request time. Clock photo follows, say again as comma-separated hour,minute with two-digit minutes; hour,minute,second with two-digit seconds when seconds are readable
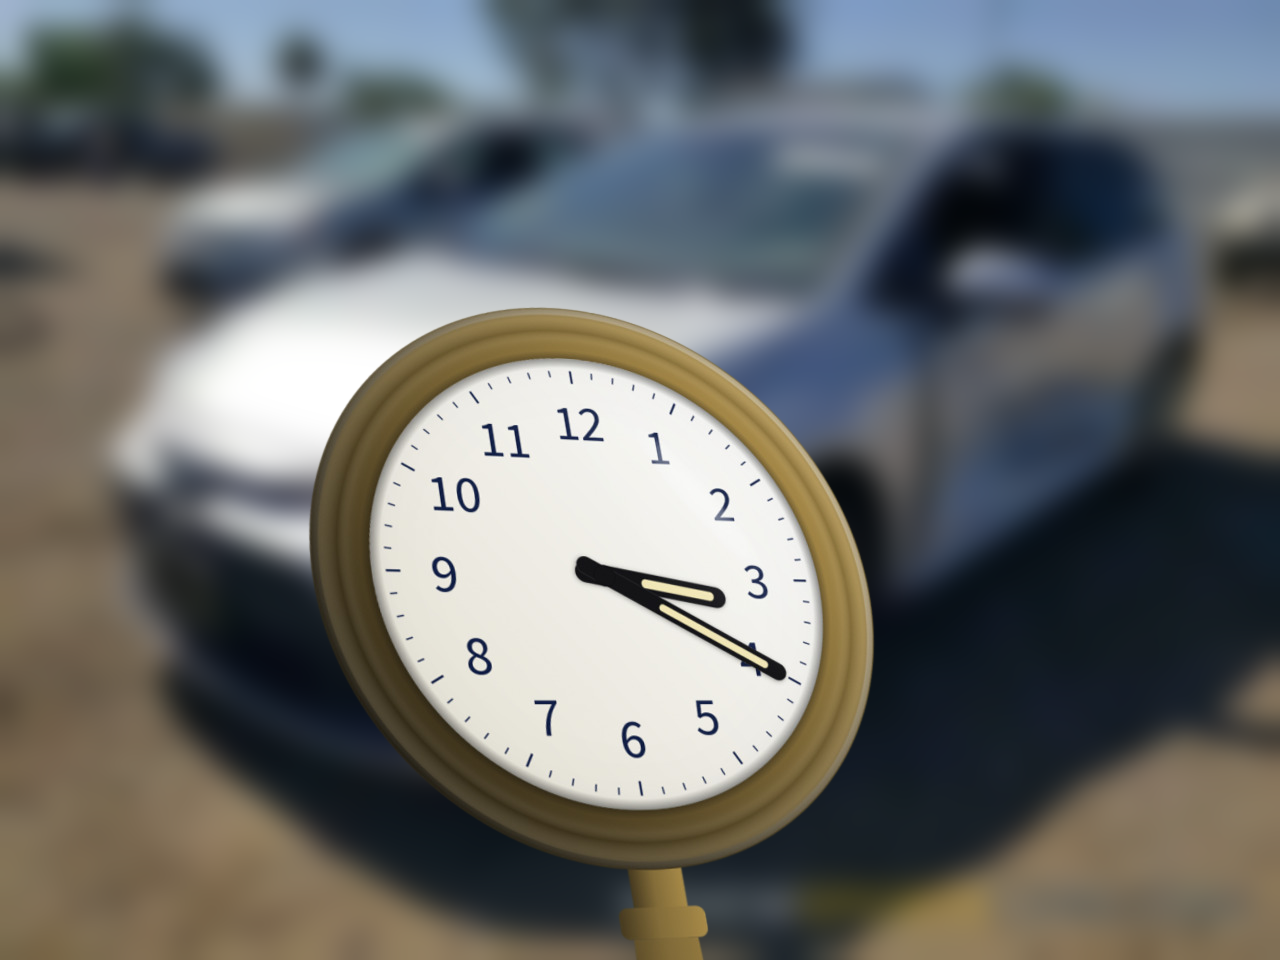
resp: 3,20
